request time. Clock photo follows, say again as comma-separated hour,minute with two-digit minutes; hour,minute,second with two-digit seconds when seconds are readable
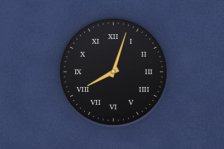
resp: 8,03
